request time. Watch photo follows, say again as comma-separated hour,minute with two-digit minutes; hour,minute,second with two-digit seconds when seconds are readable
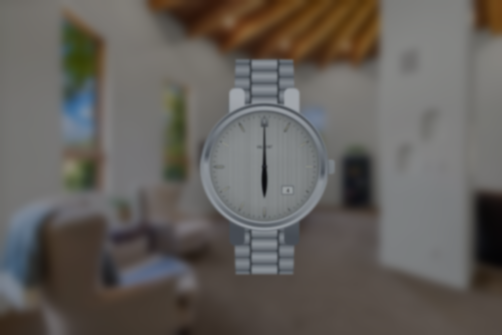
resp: 6,00
